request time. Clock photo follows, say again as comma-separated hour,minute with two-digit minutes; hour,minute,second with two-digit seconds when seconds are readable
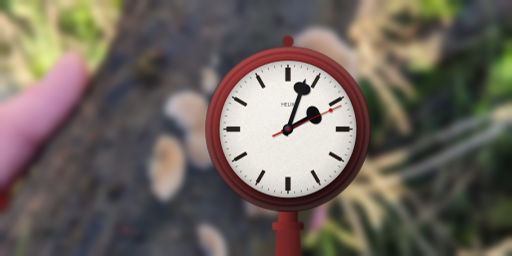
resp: 2,03,11
